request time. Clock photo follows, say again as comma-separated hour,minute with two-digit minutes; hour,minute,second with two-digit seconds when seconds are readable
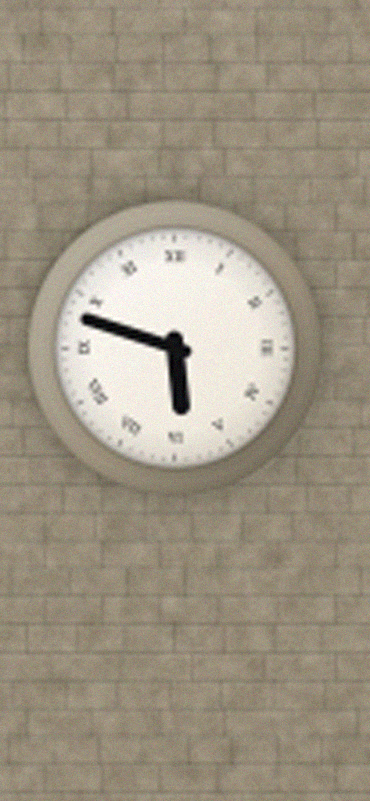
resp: 5,48
